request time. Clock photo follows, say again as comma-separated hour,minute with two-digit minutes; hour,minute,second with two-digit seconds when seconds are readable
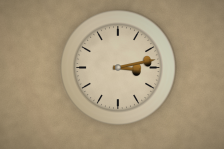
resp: 3,13
